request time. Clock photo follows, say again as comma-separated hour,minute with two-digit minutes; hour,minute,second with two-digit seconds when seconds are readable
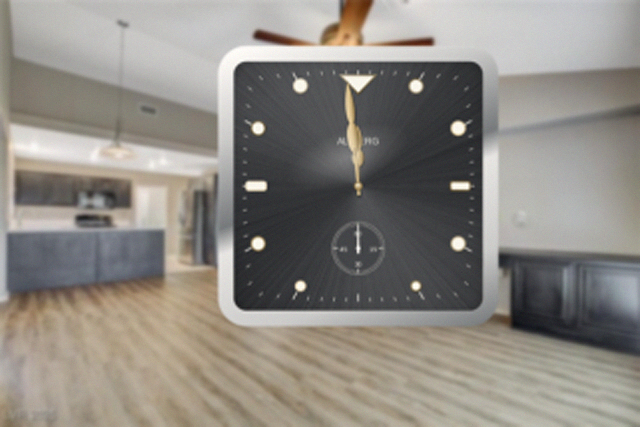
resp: 11,59
